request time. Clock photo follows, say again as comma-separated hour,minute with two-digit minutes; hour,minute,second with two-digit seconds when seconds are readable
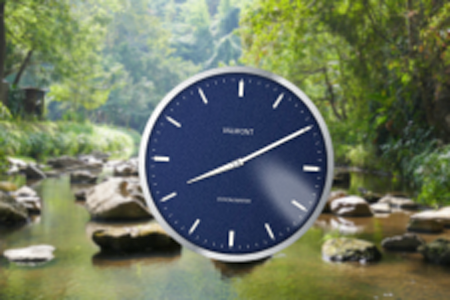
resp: 8,10
